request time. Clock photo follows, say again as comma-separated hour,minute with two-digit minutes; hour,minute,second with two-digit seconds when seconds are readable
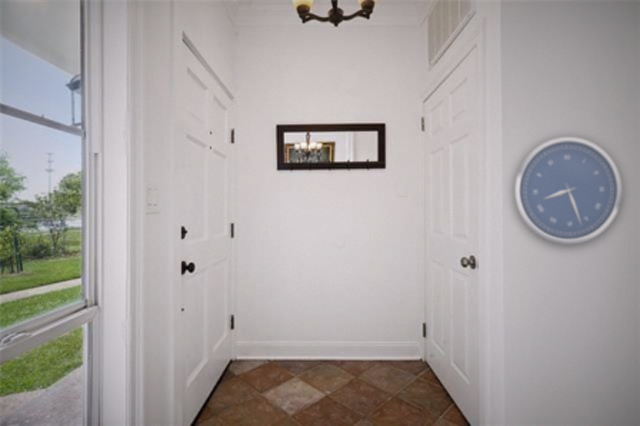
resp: 8,27
